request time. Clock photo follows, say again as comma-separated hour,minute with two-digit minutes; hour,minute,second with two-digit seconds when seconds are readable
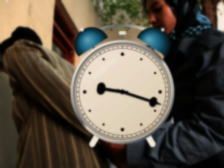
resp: 9,18
